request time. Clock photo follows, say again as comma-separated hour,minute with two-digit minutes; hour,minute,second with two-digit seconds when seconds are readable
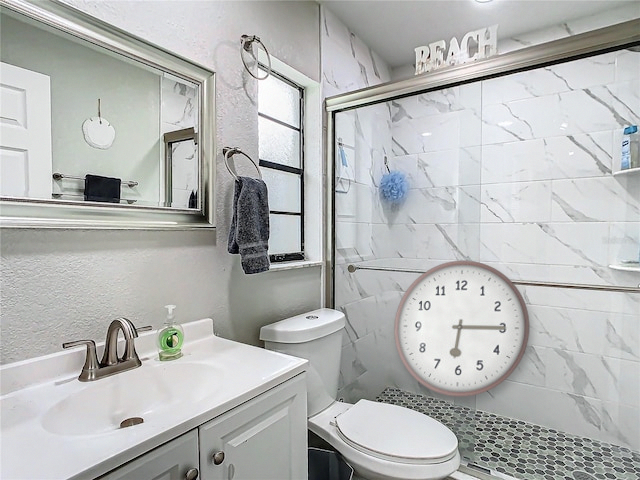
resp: 6,15
